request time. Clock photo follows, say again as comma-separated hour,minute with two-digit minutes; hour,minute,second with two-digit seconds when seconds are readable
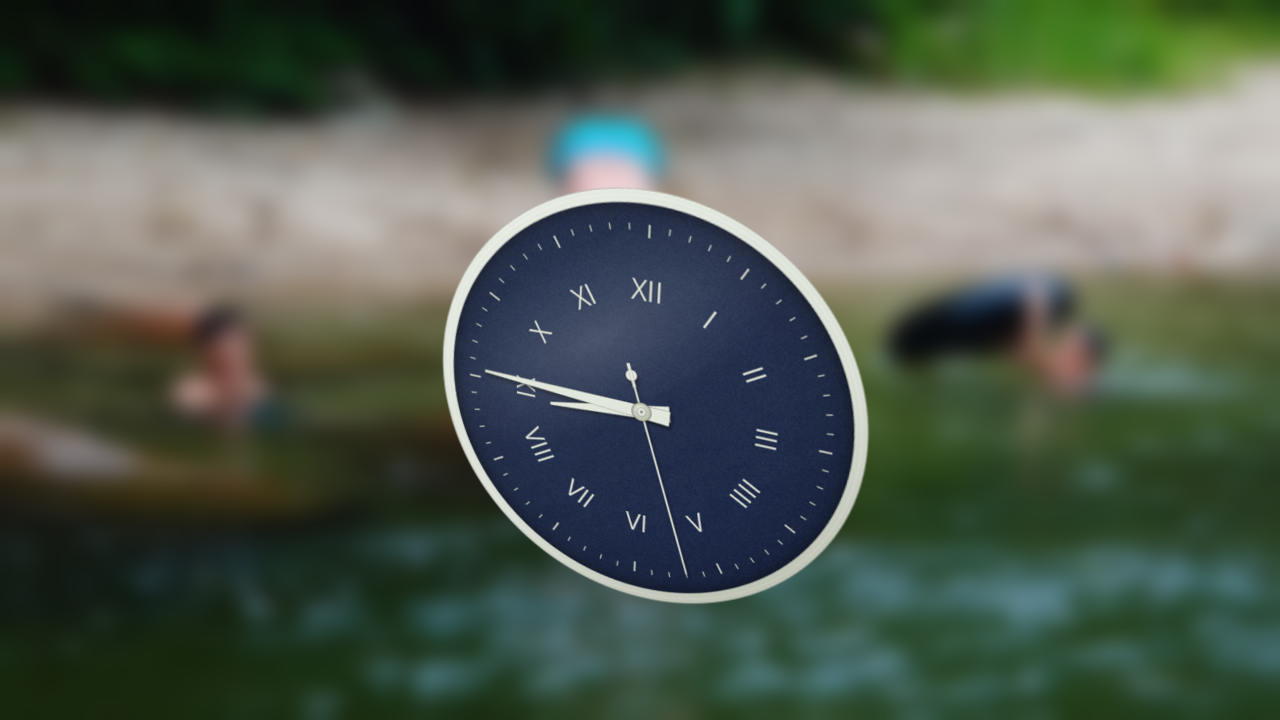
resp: 8,45,27
